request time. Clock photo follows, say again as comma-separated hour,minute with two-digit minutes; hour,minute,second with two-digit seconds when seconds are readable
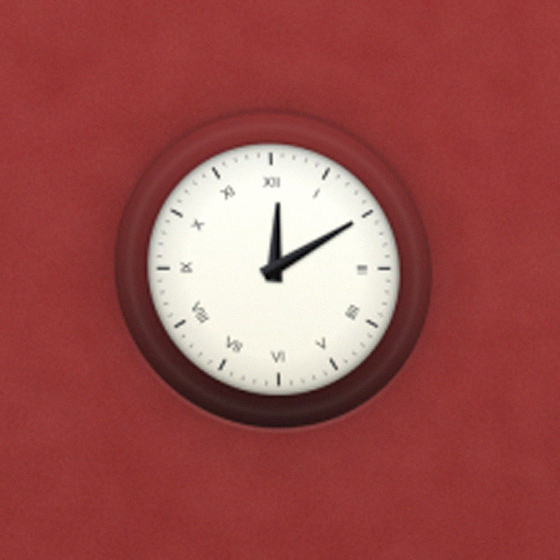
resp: 12,10
